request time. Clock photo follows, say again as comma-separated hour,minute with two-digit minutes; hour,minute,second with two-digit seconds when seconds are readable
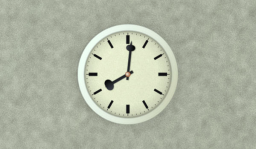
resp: 8,01
